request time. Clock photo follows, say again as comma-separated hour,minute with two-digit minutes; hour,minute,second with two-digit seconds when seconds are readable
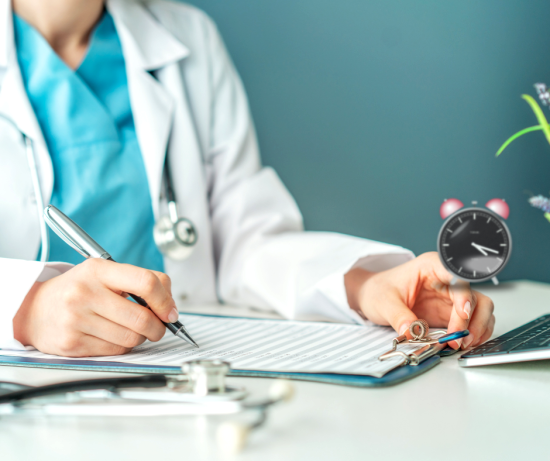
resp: 4,18
